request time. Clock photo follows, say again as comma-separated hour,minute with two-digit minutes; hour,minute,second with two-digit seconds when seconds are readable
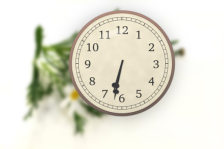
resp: 6,32
